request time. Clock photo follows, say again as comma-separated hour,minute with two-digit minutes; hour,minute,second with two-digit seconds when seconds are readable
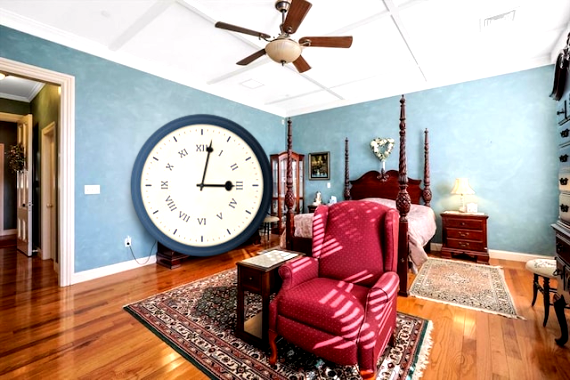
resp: 3,02
